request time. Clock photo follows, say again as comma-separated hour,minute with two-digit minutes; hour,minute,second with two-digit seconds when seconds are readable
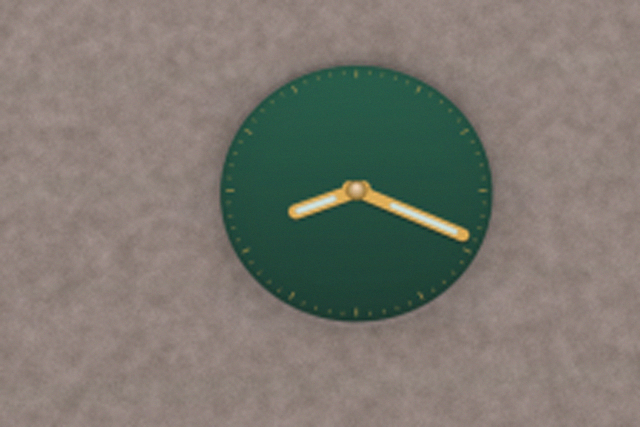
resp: 8,19
